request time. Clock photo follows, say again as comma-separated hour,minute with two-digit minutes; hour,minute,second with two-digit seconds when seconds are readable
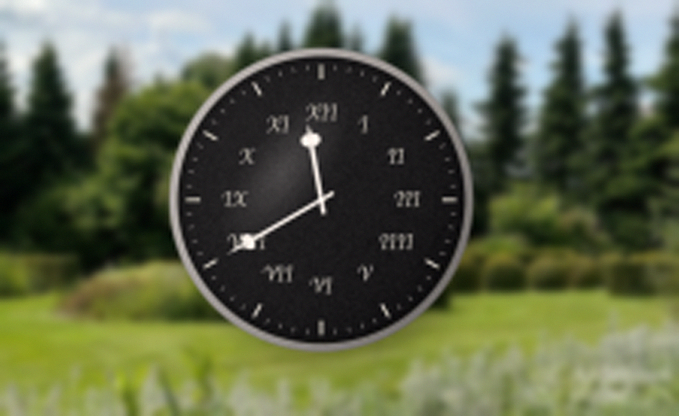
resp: 11,40
